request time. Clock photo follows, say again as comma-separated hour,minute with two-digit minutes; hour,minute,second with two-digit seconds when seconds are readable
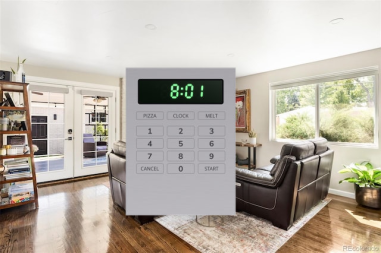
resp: 8,01
